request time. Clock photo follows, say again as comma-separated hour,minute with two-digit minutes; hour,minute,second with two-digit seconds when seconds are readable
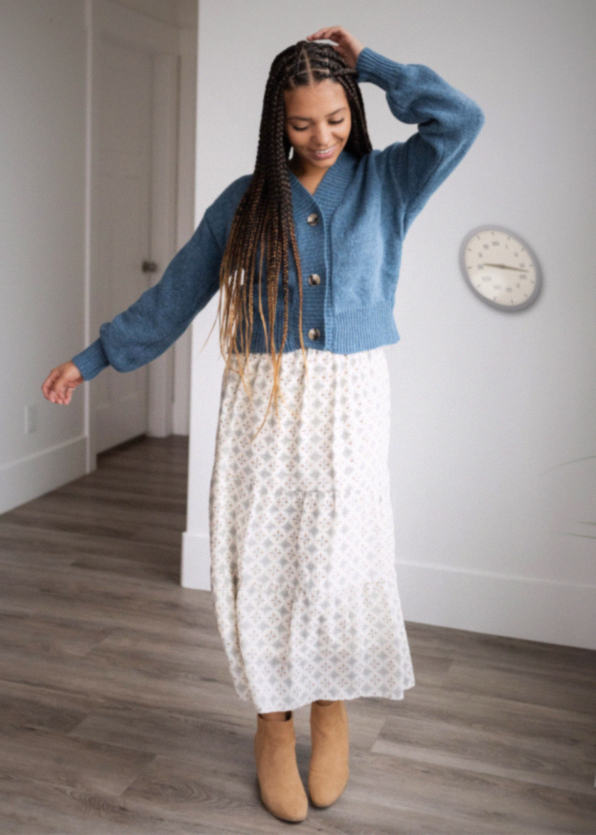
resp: 9,17
